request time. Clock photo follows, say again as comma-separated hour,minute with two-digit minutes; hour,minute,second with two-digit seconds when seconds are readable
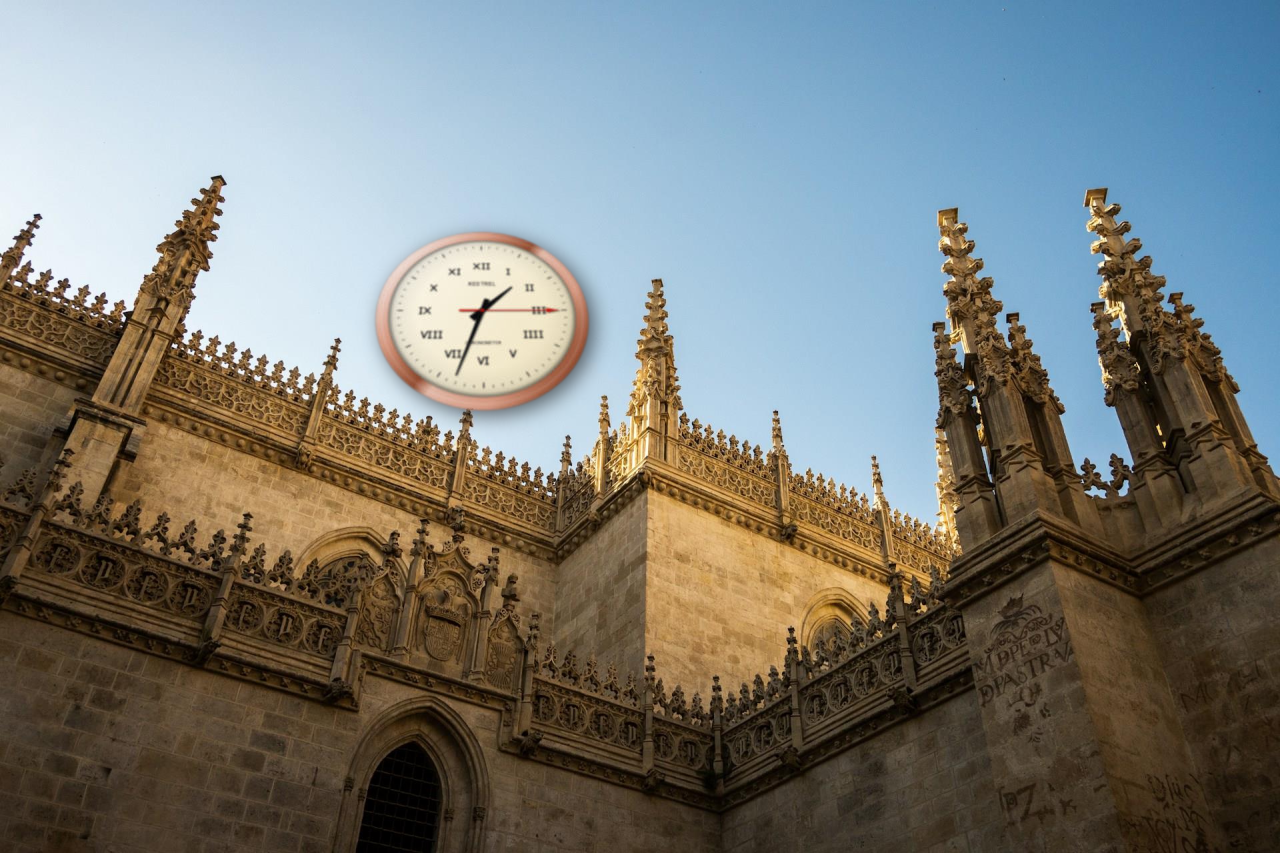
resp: 1,33,15
